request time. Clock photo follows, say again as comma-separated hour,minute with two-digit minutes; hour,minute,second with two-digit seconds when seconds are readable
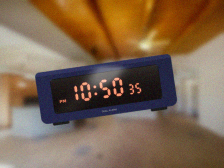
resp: 10,50,35
